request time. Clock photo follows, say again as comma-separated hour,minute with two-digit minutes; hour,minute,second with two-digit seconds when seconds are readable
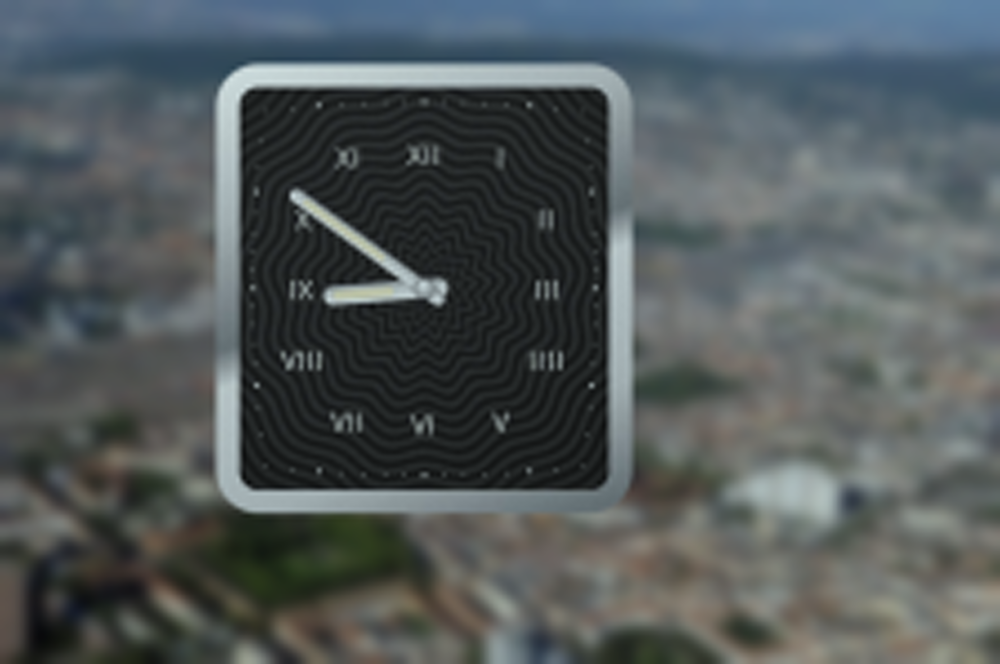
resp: 8,51
